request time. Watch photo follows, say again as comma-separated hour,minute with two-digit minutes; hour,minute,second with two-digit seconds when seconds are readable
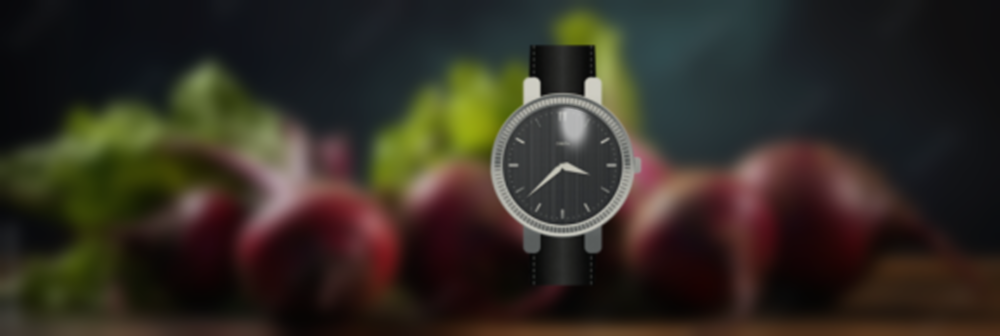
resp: 3,38
